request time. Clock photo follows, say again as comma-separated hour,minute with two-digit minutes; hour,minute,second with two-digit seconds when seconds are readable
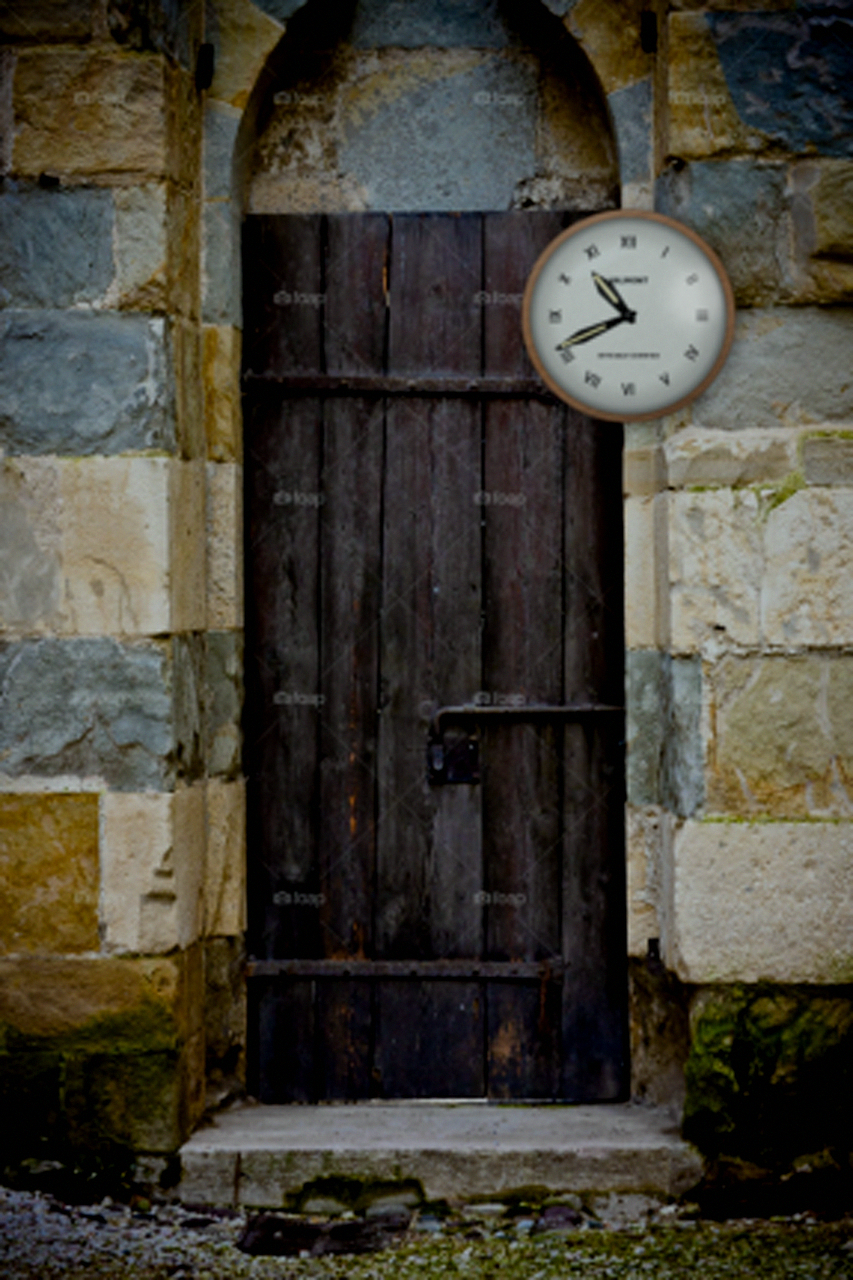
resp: 10,41
